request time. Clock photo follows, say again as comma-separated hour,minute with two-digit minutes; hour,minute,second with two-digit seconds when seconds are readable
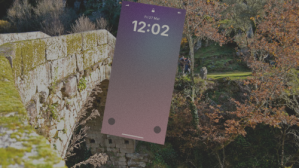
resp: 12,02
